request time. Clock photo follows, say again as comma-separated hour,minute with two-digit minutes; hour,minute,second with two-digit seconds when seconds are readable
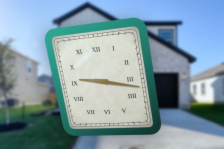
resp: 9,17
